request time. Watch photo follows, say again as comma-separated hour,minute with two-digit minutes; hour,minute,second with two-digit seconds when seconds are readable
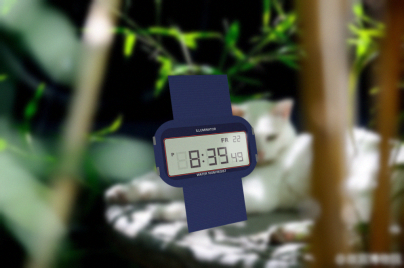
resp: 8,39,49
